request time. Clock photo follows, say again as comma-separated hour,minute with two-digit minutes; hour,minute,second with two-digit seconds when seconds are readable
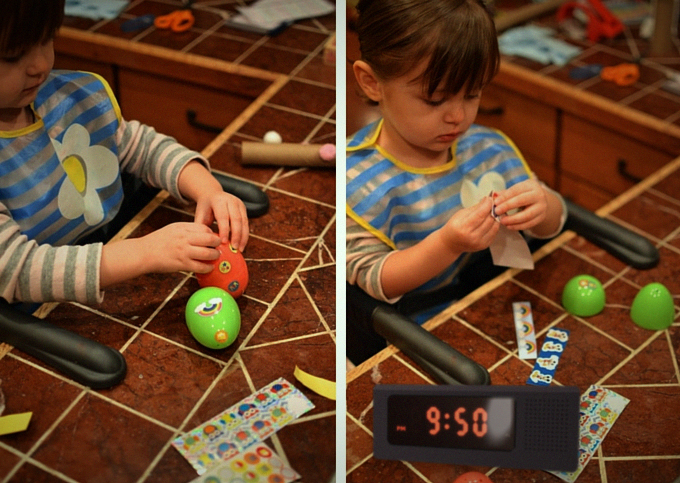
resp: 9,50
